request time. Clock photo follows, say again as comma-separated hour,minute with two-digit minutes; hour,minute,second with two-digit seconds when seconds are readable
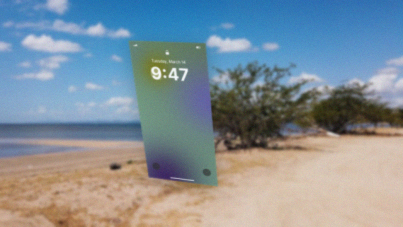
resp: 9,47
